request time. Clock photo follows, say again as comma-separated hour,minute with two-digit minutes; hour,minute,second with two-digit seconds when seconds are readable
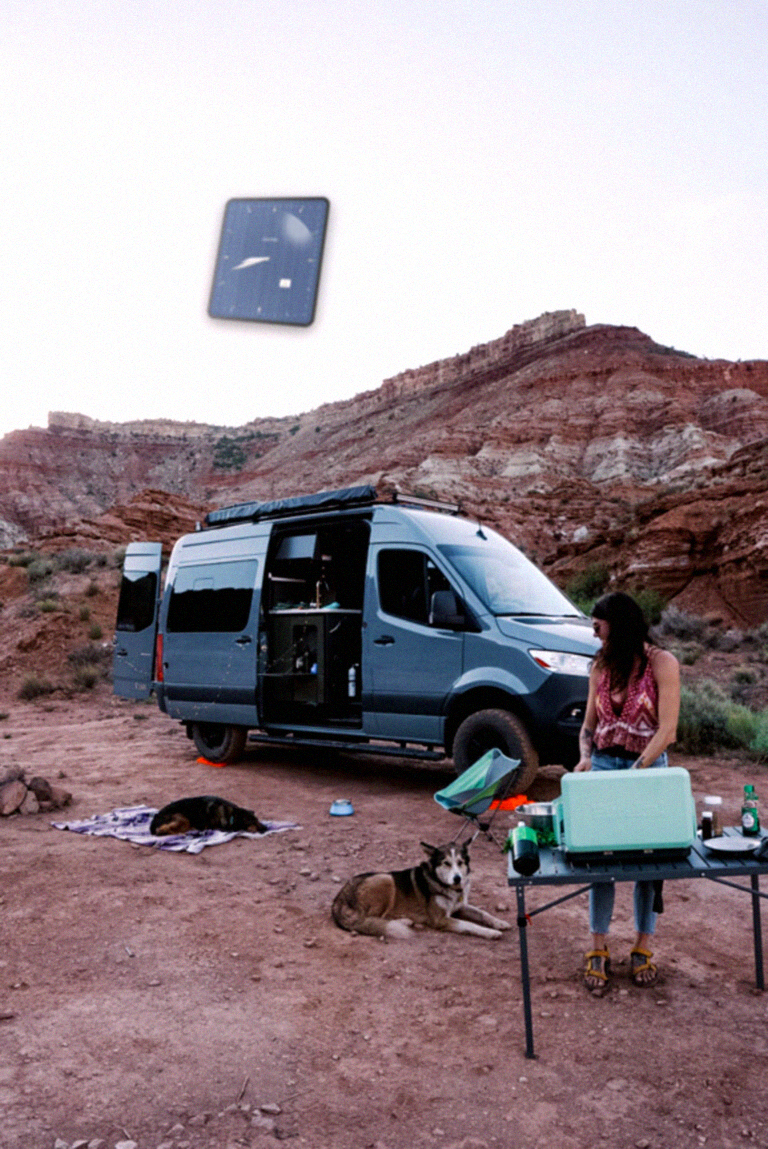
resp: 8,42
